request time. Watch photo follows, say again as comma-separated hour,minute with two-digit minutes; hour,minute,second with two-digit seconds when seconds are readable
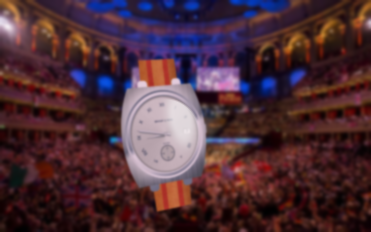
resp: 8,47
